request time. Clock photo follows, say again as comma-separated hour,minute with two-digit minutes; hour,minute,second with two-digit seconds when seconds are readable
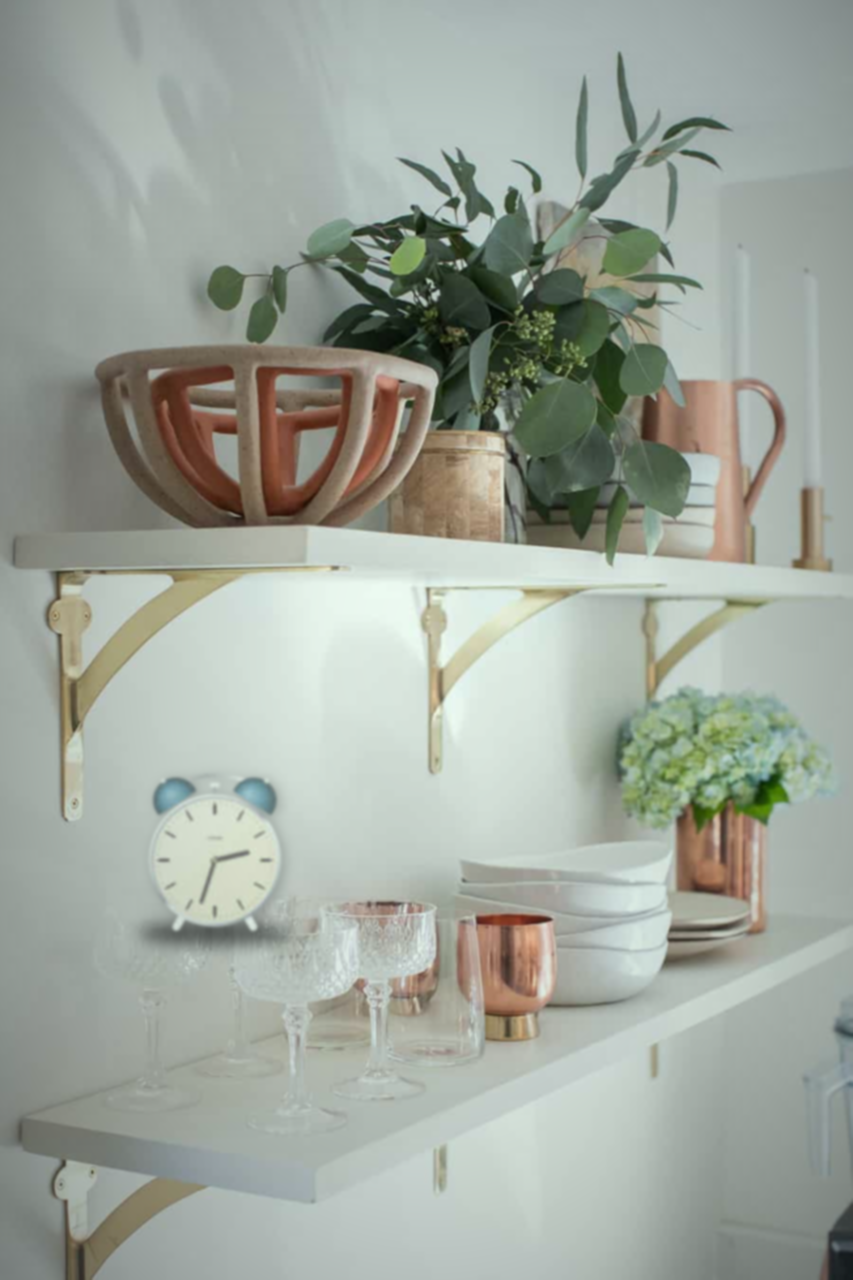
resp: 2,33
